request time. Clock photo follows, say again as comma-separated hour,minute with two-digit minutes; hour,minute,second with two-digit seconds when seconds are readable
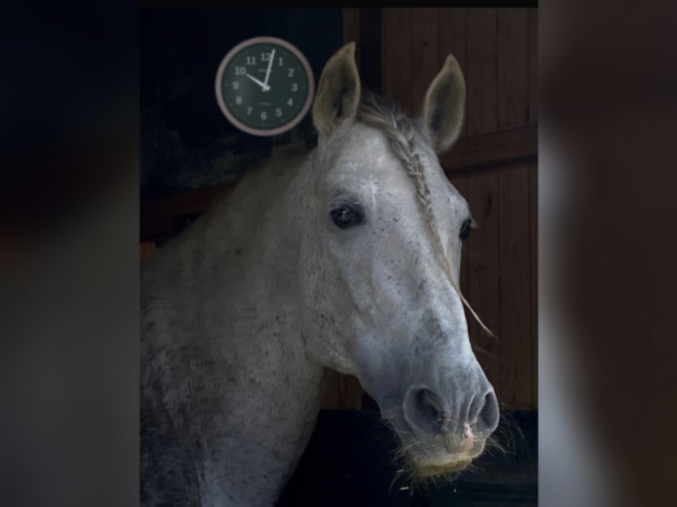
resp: 10,02
